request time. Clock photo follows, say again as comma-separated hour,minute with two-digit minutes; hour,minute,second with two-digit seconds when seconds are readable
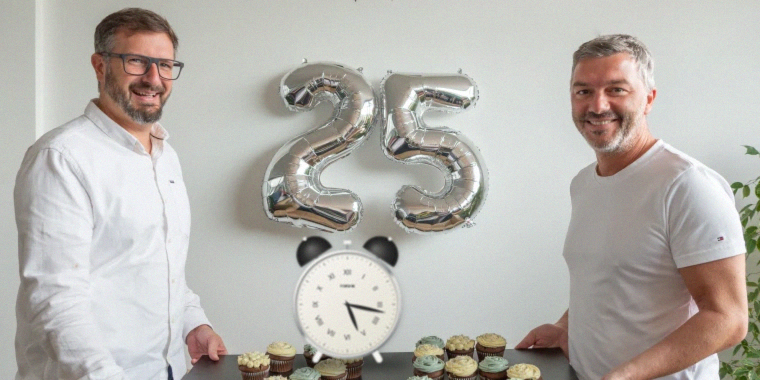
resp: 5,17
